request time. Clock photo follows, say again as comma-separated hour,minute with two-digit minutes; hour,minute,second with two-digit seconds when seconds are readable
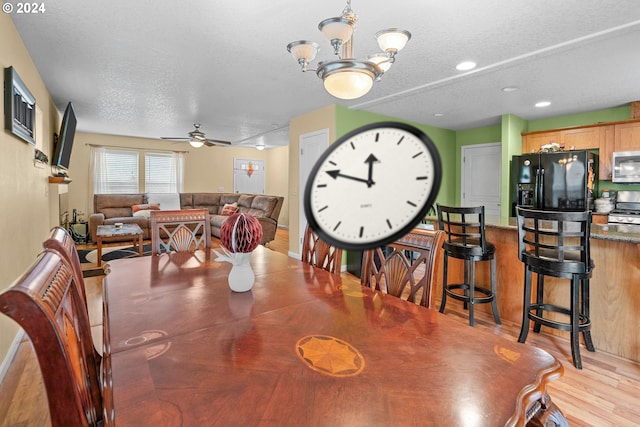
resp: 11,48
